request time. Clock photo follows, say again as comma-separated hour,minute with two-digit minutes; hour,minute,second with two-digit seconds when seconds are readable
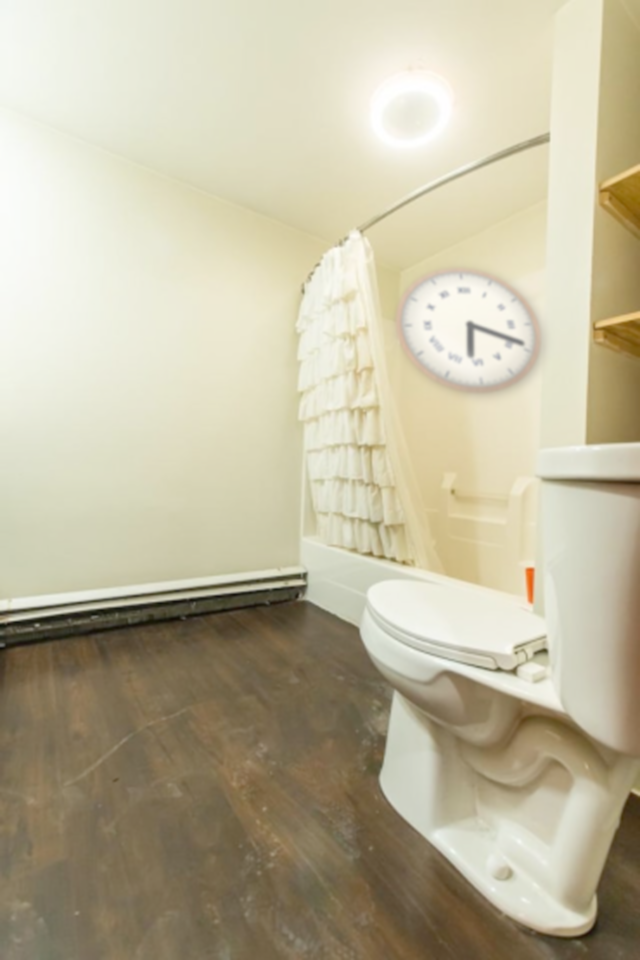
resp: 6,19
